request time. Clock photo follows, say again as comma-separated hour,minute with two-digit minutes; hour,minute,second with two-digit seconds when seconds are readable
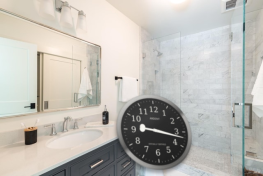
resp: 9,17
